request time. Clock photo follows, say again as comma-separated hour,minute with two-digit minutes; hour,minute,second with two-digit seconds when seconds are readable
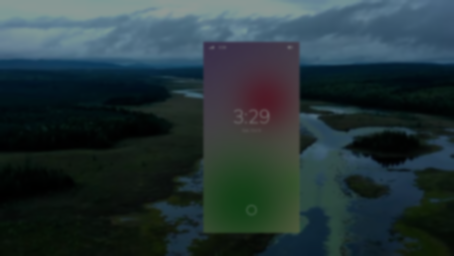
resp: 3,29
